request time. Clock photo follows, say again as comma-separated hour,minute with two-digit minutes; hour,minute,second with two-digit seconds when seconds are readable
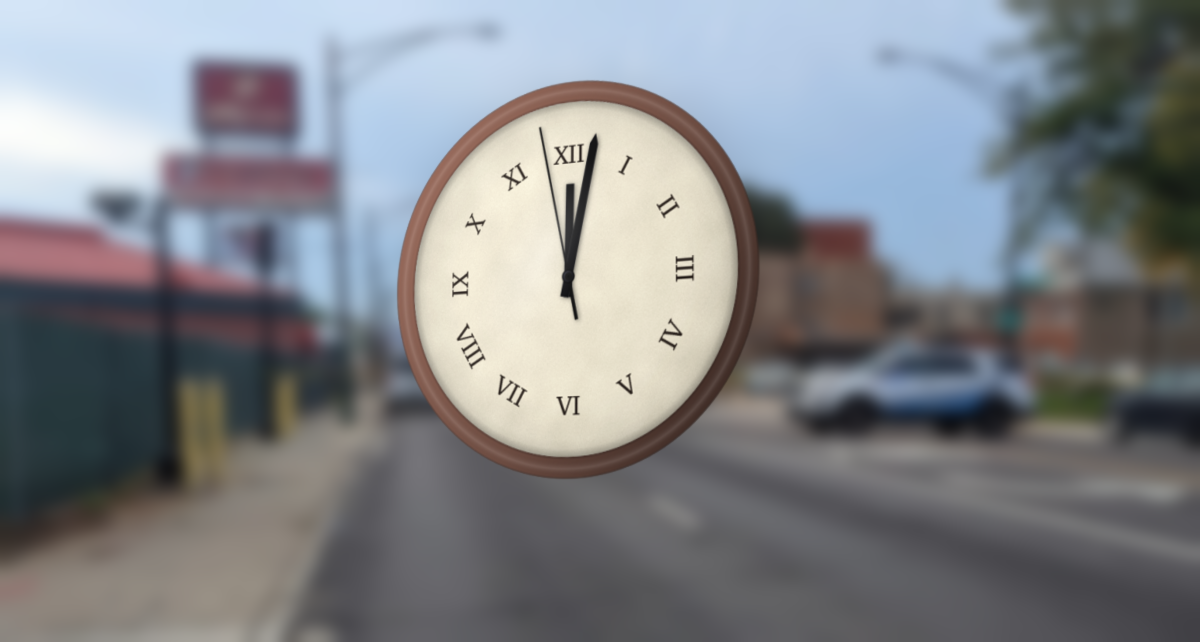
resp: 12,01,58
